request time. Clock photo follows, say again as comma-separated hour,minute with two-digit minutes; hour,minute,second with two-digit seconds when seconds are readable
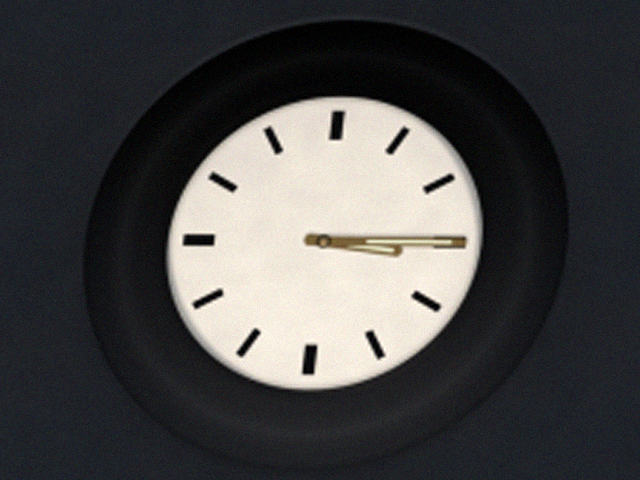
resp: 3,15
